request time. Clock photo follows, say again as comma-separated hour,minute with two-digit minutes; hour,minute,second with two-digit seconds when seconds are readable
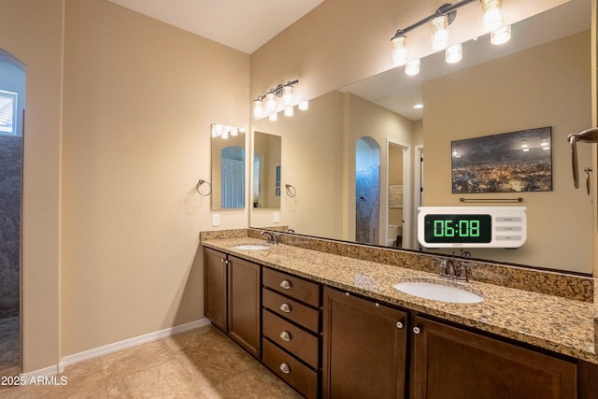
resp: 6,08
